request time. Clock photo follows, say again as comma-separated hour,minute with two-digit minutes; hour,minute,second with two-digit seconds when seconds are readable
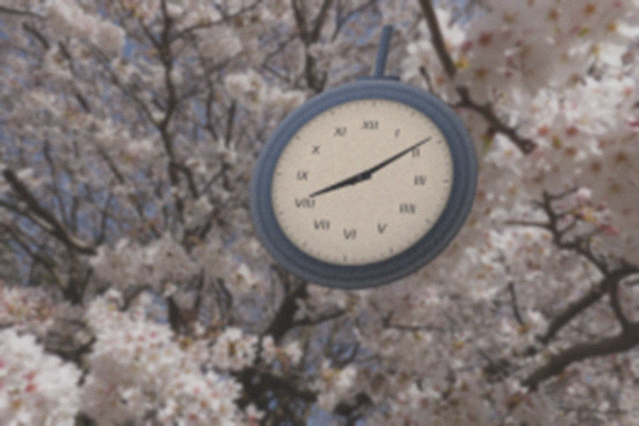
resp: 8,09
